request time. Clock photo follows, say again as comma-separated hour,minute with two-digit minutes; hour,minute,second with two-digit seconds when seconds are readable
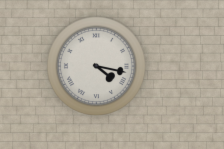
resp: 4,17
